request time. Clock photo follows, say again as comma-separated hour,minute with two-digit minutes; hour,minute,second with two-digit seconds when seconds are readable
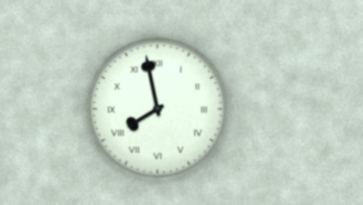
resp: 7,58
